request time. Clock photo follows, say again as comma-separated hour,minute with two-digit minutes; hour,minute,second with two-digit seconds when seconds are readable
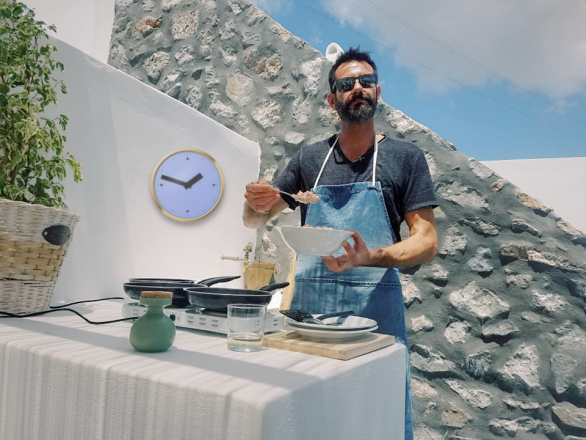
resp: 1,48
